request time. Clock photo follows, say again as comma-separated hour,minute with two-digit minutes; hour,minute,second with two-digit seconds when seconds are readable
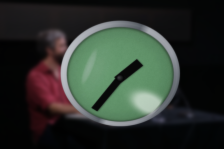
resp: 1,36
